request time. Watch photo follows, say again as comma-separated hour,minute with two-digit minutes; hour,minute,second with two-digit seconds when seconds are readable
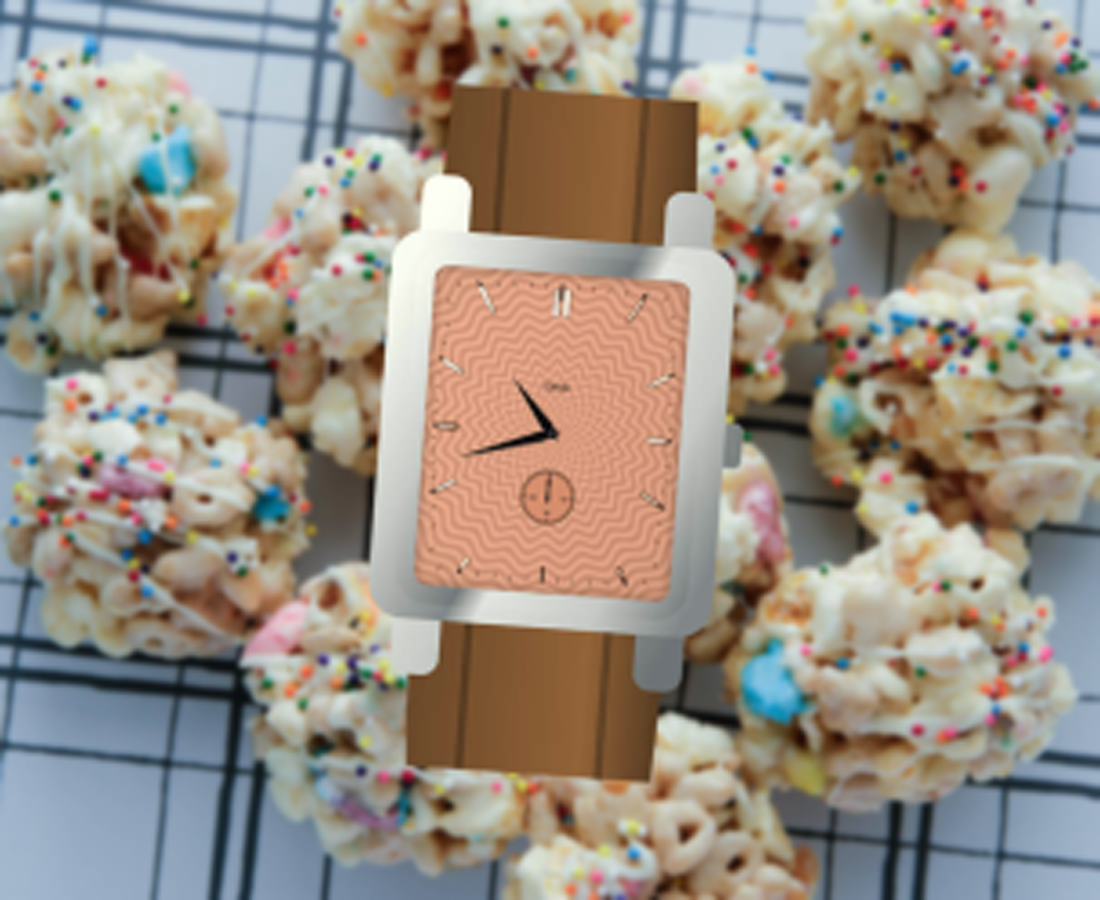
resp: 10,42
